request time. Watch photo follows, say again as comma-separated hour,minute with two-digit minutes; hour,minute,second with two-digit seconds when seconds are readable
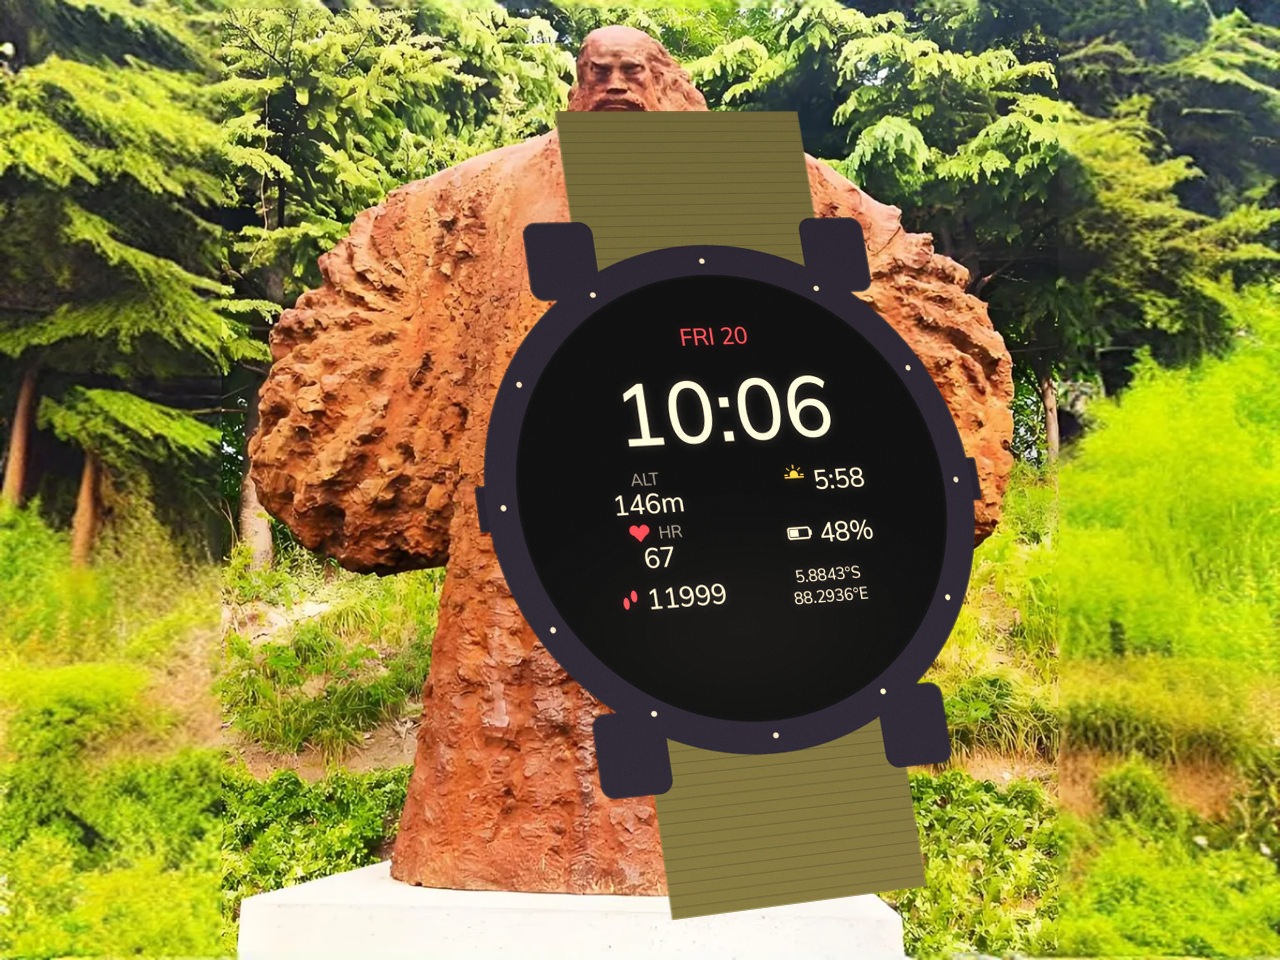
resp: 10,06
